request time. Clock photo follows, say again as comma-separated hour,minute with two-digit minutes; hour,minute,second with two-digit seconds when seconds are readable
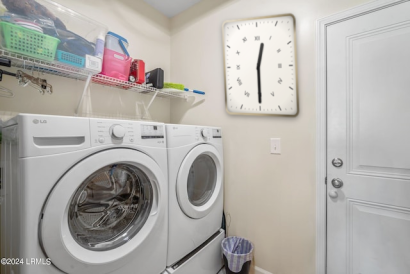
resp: 12,30
